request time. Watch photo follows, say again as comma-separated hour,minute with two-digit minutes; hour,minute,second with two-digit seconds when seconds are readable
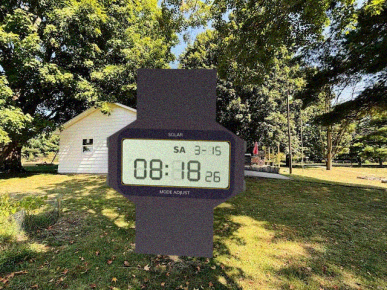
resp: 8,18,26
